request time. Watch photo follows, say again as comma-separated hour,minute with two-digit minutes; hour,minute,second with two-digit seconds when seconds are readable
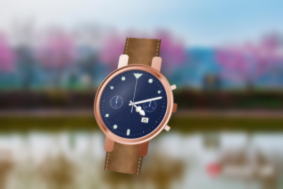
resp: 4,12
